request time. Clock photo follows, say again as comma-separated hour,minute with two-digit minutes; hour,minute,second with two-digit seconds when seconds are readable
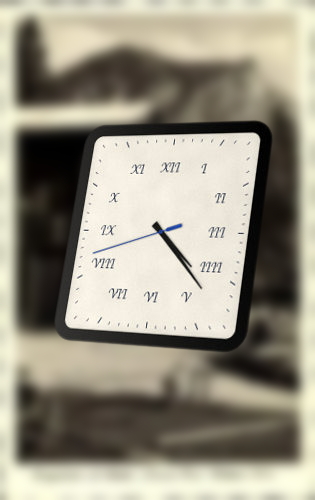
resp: 4,22,42
